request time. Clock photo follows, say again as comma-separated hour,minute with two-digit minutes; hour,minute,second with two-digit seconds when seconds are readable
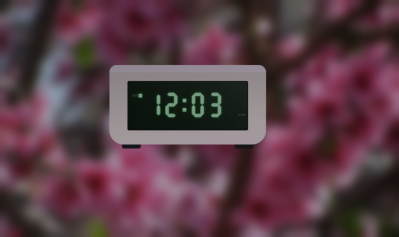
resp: 12,03
